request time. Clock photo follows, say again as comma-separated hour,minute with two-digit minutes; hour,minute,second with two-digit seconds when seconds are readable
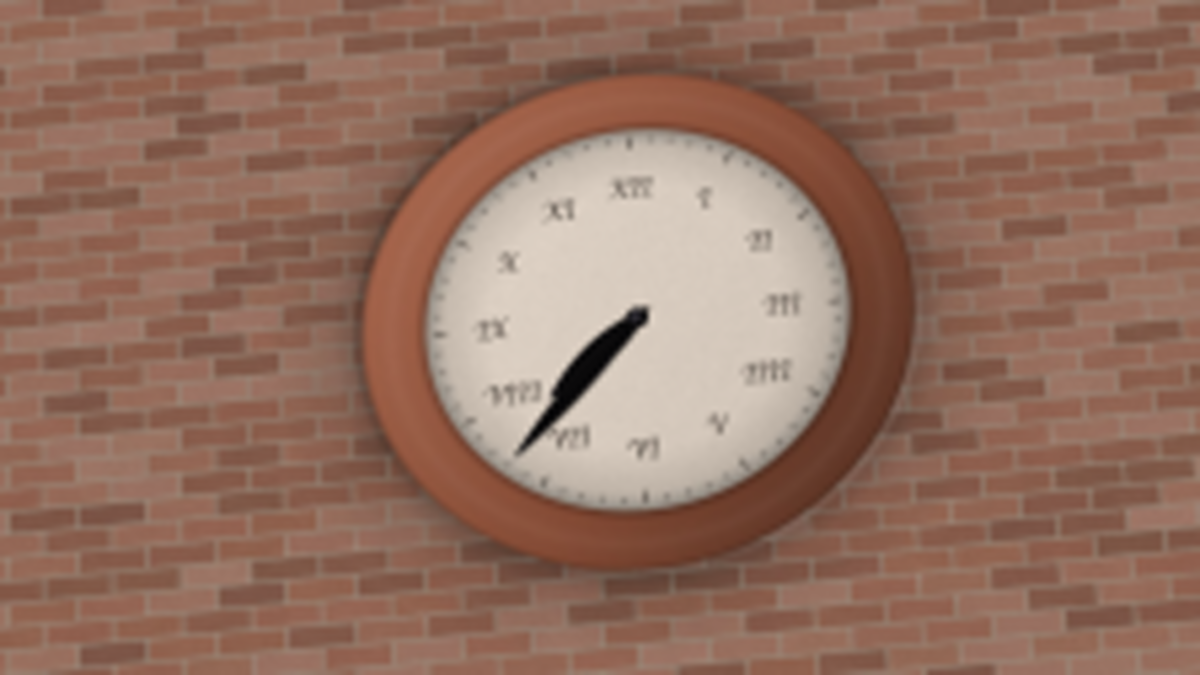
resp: 7,37
